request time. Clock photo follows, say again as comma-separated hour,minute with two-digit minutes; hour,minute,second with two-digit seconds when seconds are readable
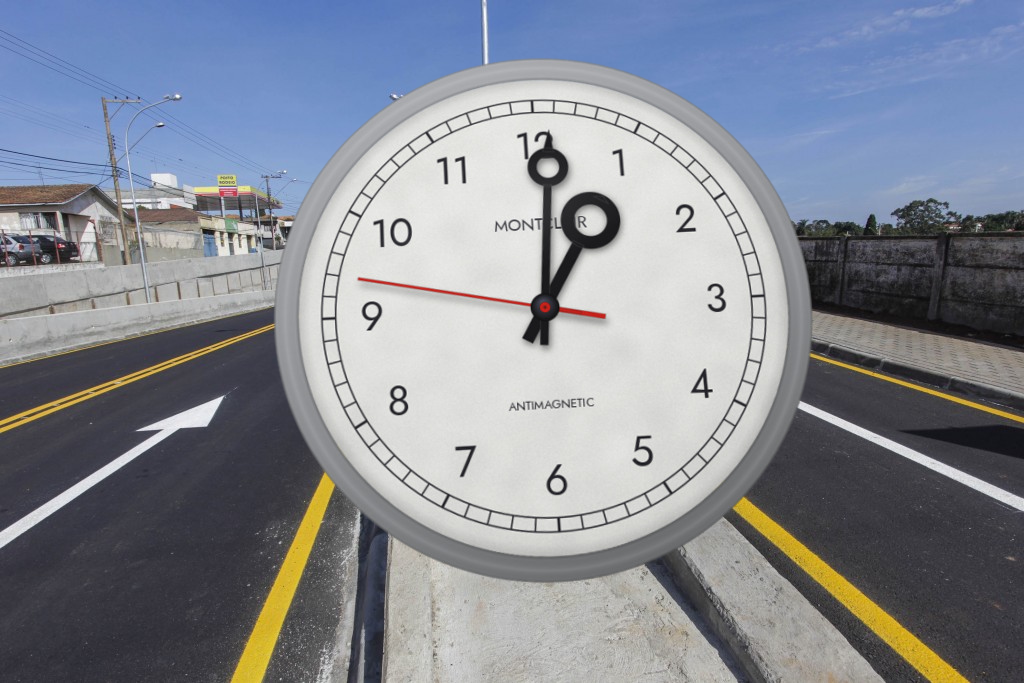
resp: 1,00,47
